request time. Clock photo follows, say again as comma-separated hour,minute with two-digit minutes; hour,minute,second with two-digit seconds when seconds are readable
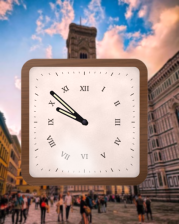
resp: 9,52
